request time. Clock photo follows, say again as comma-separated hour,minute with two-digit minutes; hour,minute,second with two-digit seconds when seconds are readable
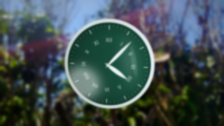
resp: 4,07
